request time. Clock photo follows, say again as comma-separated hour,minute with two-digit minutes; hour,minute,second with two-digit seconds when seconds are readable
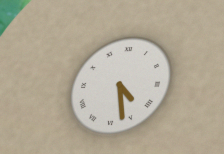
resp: 4,27
